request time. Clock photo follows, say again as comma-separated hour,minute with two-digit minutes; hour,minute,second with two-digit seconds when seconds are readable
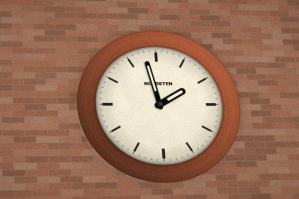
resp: 1,58
